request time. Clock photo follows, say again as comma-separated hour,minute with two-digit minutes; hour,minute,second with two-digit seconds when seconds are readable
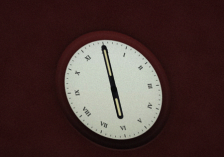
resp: 6,00
